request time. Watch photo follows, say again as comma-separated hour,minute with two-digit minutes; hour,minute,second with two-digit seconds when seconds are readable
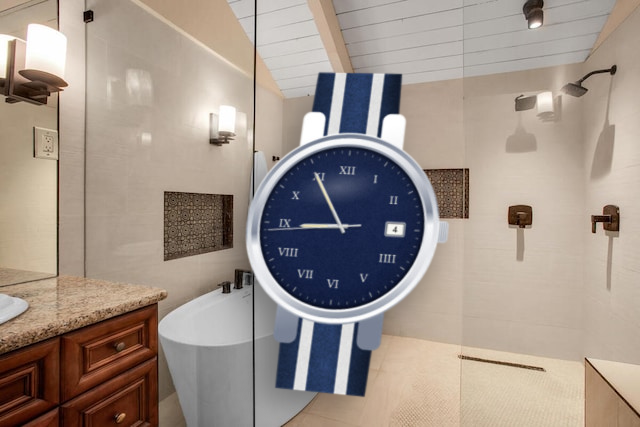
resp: 8,54,44
